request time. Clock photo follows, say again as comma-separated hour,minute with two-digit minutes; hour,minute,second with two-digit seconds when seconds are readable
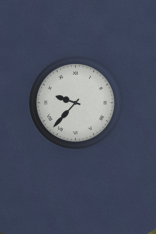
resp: 9,37
